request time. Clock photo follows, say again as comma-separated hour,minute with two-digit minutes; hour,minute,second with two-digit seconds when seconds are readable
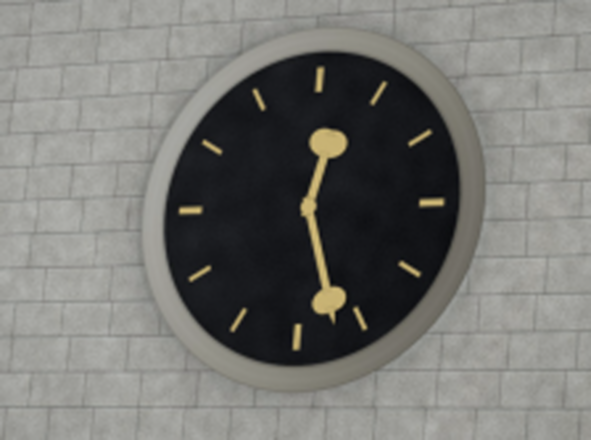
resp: 12,27
